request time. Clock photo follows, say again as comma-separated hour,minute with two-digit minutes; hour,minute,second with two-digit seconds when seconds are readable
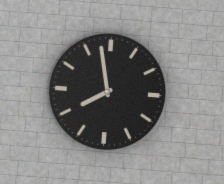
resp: 7,58
